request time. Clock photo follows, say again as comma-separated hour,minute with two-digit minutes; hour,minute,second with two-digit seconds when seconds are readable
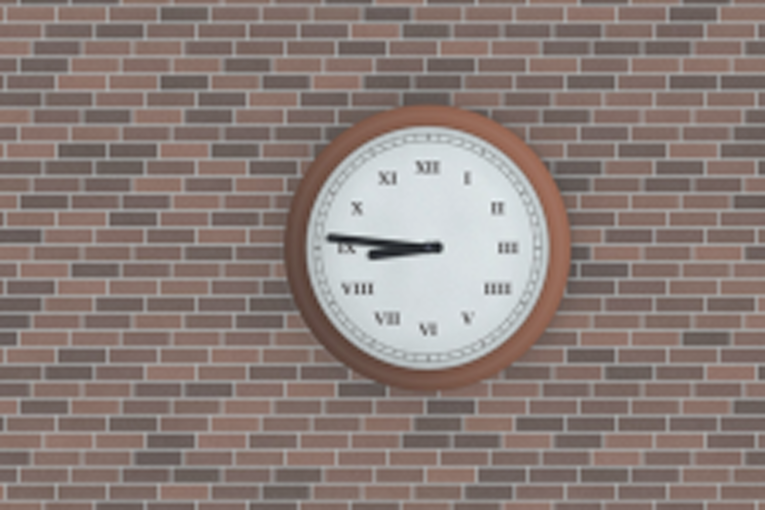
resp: 8,46
